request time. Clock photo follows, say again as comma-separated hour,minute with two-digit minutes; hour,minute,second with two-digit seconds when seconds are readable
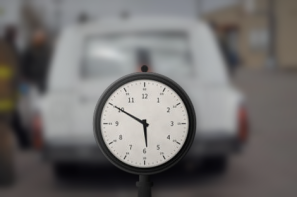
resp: 5,50
